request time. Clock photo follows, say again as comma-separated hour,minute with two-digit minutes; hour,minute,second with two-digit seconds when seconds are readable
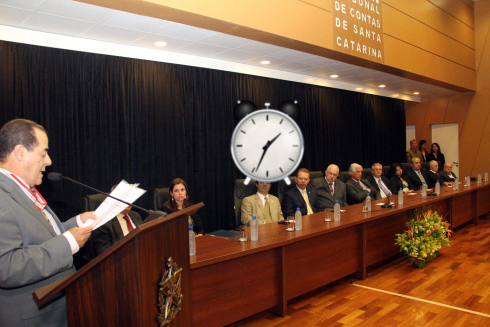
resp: 1,34
